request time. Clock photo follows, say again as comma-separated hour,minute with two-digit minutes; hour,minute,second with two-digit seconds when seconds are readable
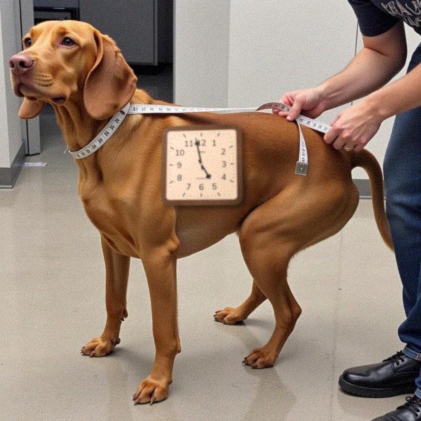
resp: 4,58
